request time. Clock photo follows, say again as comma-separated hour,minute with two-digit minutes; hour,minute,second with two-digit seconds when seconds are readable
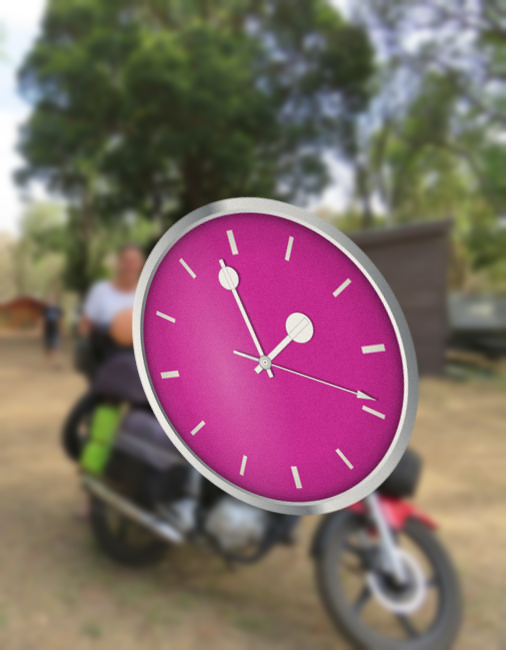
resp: 1,58,19
